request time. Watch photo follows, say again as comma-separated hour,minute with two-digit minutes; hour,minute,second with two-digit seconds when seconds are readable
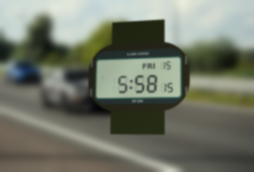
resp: 5,58
